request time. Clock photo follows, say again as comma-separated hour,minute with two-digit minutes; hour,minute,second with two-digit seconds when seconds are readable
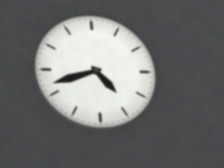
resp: 4,42
